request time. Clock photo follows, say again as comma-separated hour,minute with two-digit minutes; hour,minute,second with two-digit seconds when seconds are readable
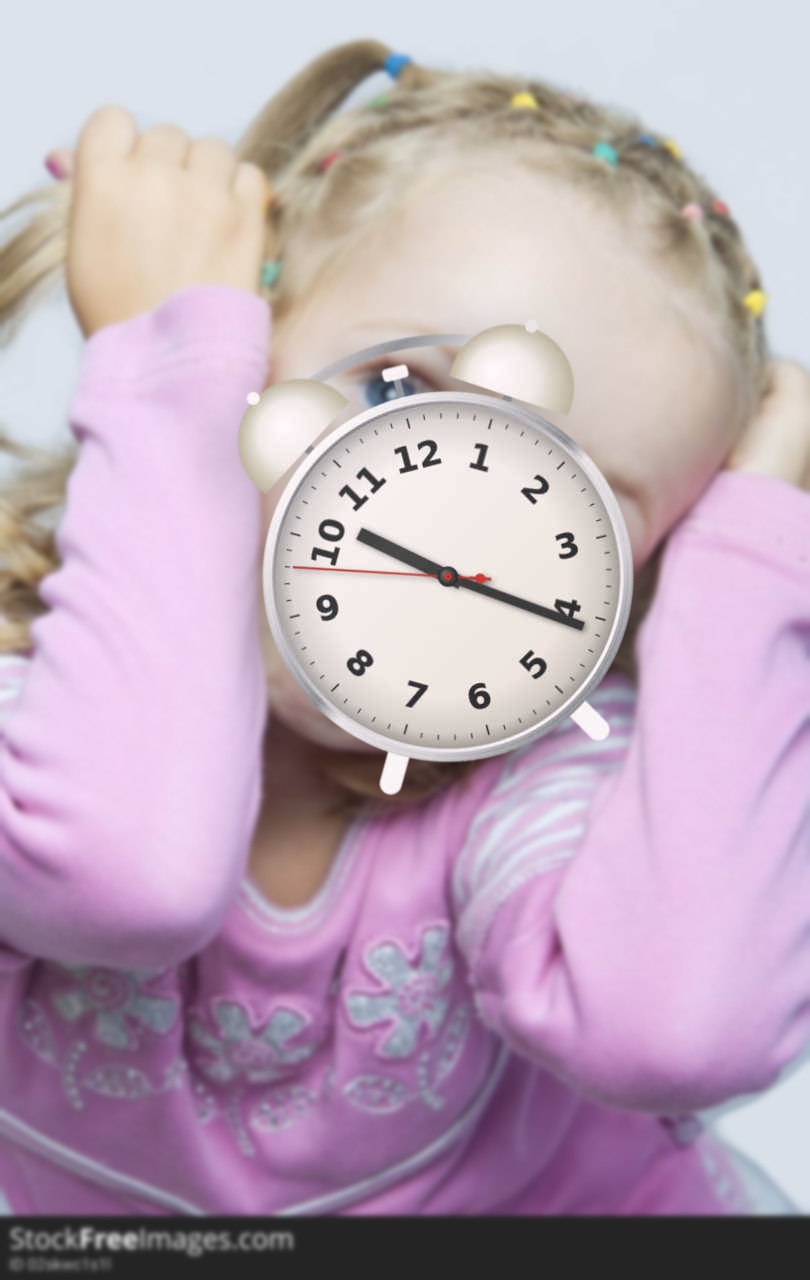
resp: 10,20,48
